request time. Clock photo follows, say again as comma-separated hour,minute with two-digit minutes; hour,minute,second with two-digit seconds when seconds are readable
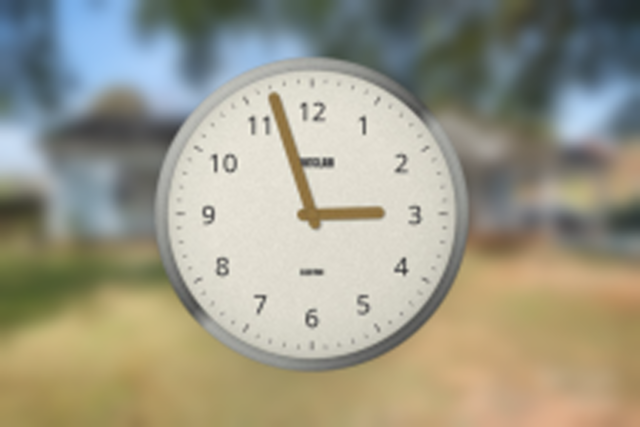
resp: 2,57
